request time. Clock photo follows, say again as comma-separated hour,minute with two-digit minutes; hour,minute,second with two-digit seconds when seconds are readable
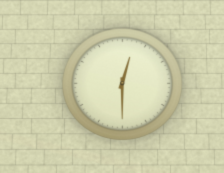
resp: 12,30
